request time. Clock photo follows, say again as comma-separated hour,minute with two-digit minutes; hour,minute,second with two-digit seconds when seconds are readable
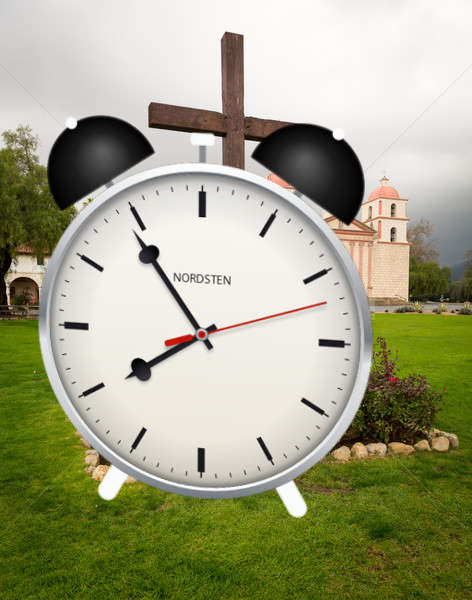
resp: 7,54,12
